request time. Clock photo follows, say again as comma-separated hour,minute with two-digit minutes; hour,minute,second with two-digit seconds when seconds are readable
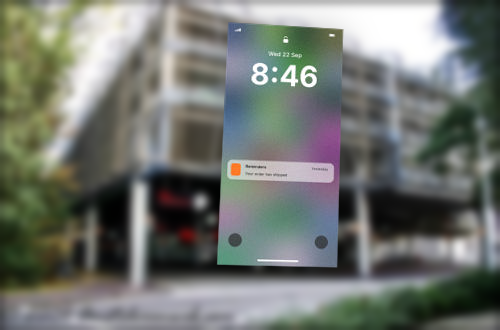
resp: 8,46
